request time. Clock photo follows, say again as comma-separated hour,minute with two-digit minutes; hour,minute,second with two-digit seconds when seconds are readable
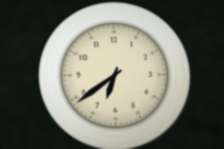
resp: 6,39
